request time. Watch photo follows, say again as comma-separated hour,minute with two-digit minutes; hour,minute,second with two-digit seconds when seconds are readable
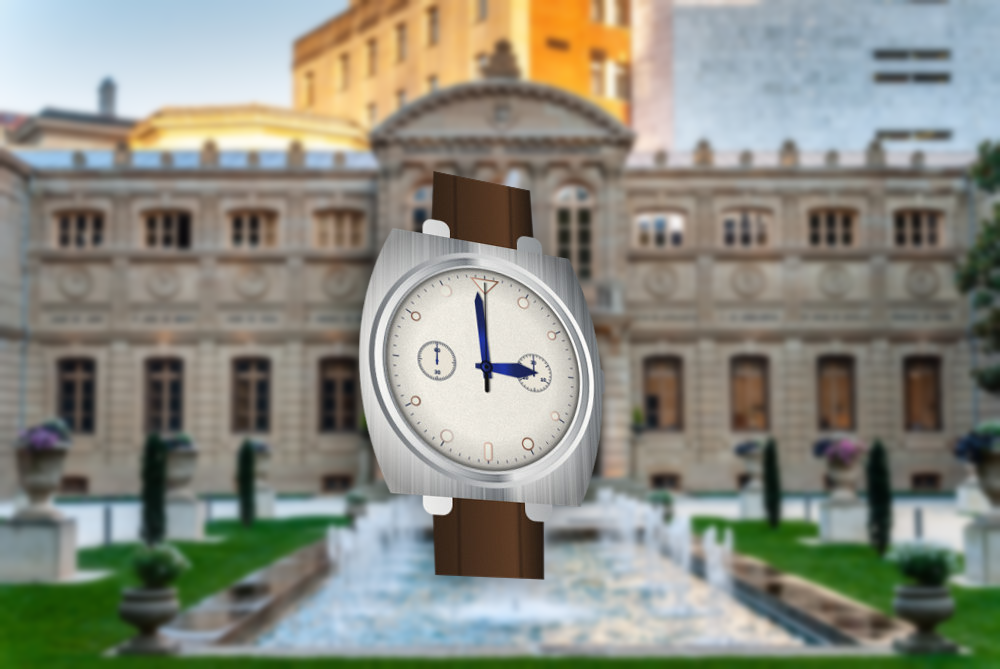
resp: 2,59
